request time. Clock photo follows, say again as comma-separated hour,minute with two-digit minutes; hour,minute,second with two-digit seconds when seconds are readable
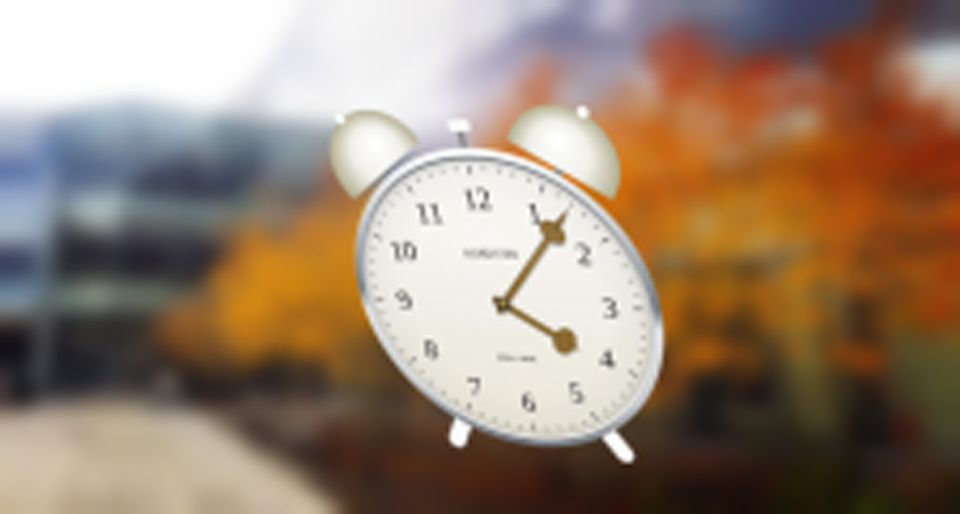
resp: 4,07
